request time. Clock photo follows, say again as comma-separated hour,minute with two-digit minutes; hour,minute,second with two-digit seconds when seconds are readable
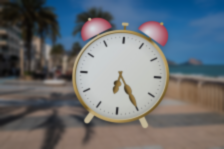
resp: 6,25
